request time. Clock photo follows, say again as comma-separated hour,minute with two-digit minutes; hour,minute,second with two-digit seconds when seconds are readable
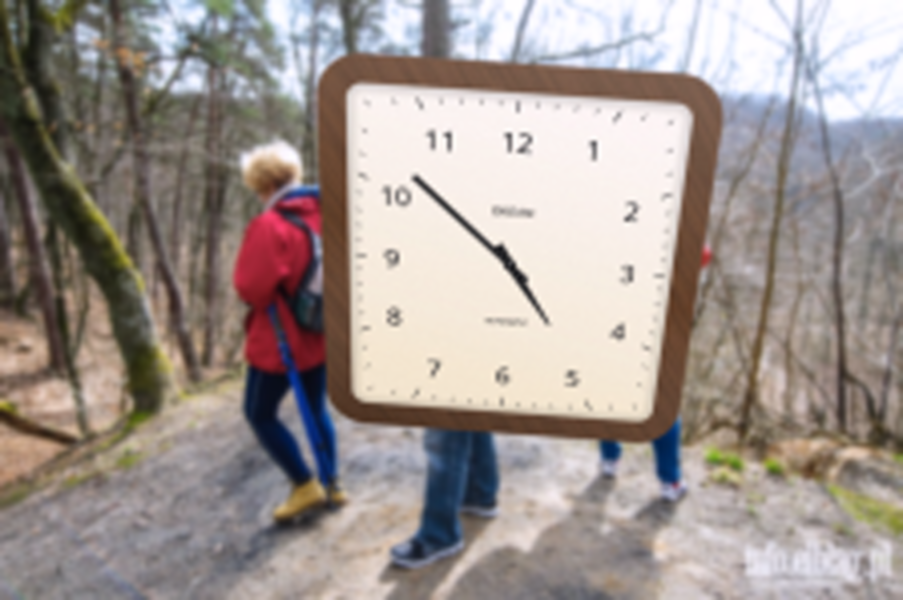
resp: 4,52
